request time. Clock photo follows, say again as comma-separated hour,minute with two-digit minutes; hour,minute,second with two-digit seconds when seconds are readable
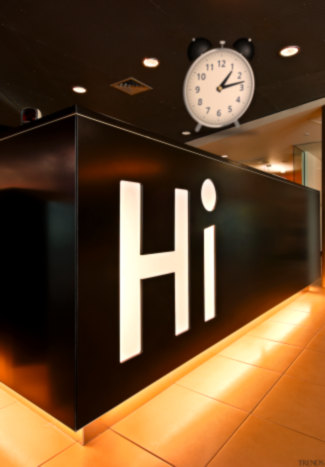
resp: 1,13
